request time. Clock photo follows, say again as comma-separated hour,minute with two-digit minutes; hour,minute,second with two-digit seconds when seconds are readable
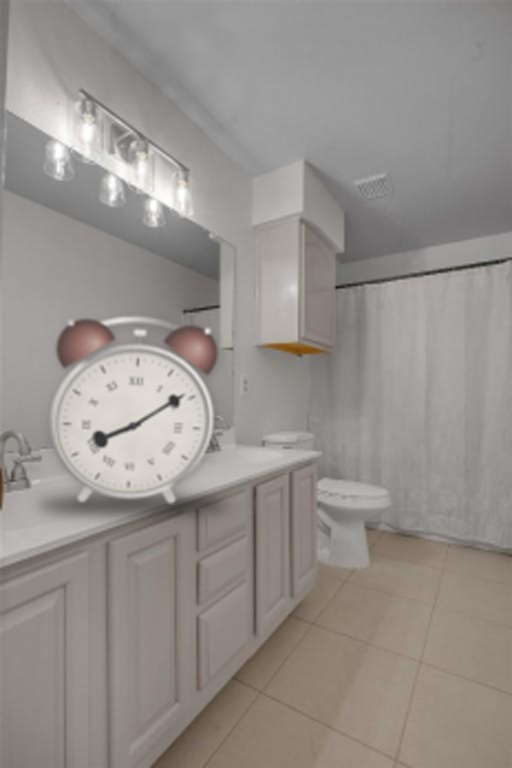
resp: 8,09
